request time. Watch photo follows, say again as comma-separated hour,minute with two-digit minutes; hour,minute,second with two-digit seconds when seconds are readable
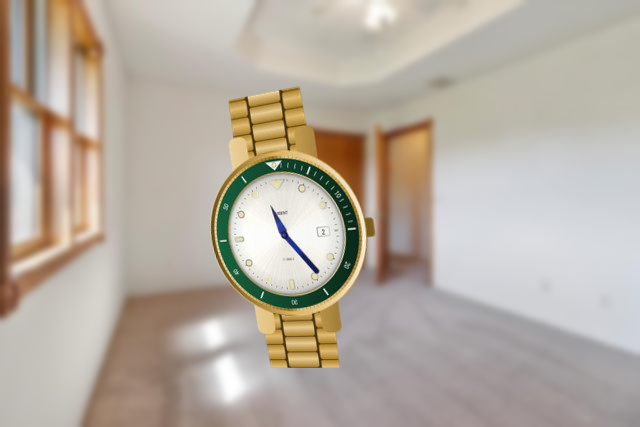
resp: 11,24
